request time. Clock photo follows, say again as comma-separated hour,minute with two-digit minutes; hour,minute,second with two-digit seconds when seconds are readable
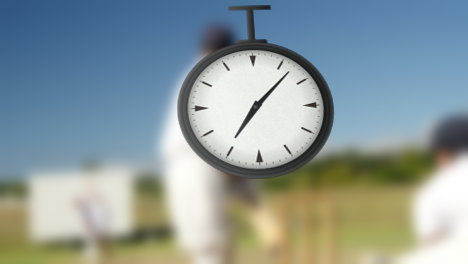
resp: 7,07
